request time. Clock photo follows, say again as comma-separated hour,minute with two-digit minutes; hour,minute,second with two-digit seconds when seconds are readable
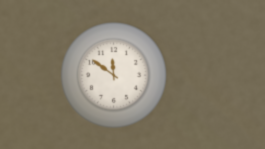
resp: 11,51
